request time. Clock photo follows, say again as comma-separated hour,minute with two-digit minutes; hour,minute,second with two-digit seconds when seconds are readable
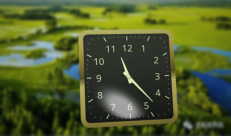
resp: 11,23
